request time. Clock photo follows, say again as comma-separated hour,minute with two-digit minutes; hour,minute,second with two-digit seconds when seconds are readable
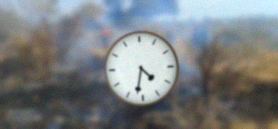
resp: 4,32
